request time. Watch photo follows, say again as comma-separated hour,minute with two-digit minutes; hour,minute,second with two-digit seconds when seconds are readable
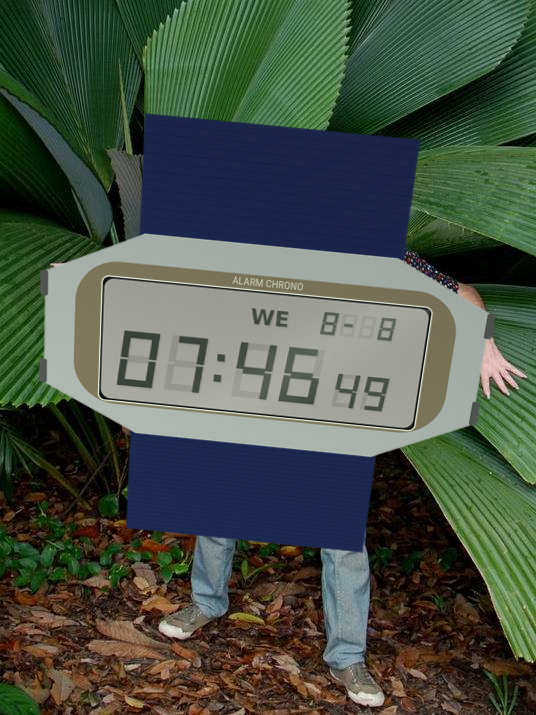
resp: 7,46,49
